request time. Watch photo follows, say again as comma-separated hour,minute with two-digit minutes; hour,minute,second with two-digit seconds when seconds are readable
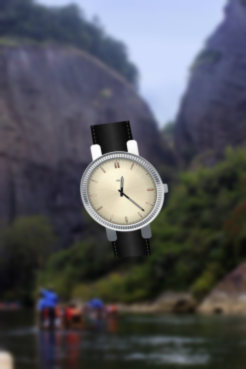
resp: 12,23
